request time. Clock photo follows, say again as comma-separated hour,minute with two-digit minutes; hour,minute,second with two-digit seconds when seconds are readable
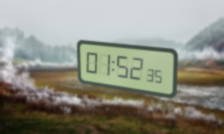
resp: 1,52,35
